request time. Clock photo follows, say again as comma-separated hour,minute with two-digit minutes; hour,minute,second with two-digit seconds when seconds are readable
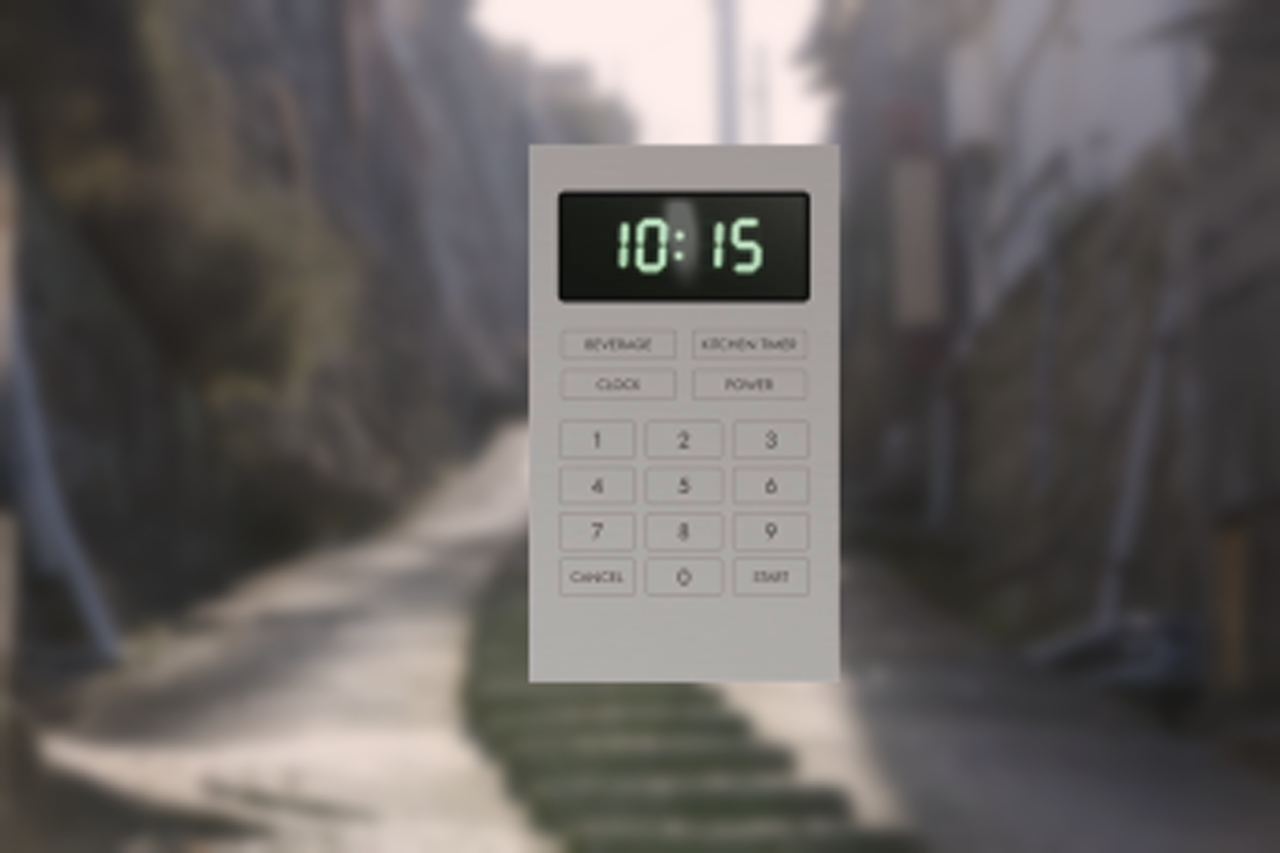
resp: 10,15
